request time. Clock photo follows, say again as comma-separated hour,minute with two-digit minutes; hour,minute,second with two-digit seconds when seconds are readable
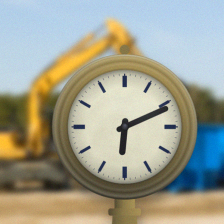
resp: 6,11
